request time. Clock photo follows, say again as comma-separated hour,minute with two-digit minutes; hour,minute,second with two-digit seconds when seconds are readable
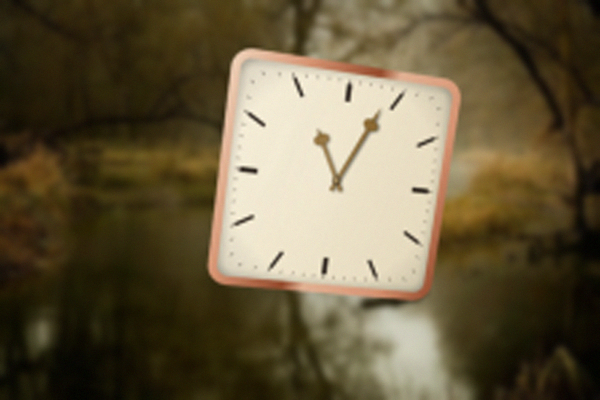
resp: 11,04
